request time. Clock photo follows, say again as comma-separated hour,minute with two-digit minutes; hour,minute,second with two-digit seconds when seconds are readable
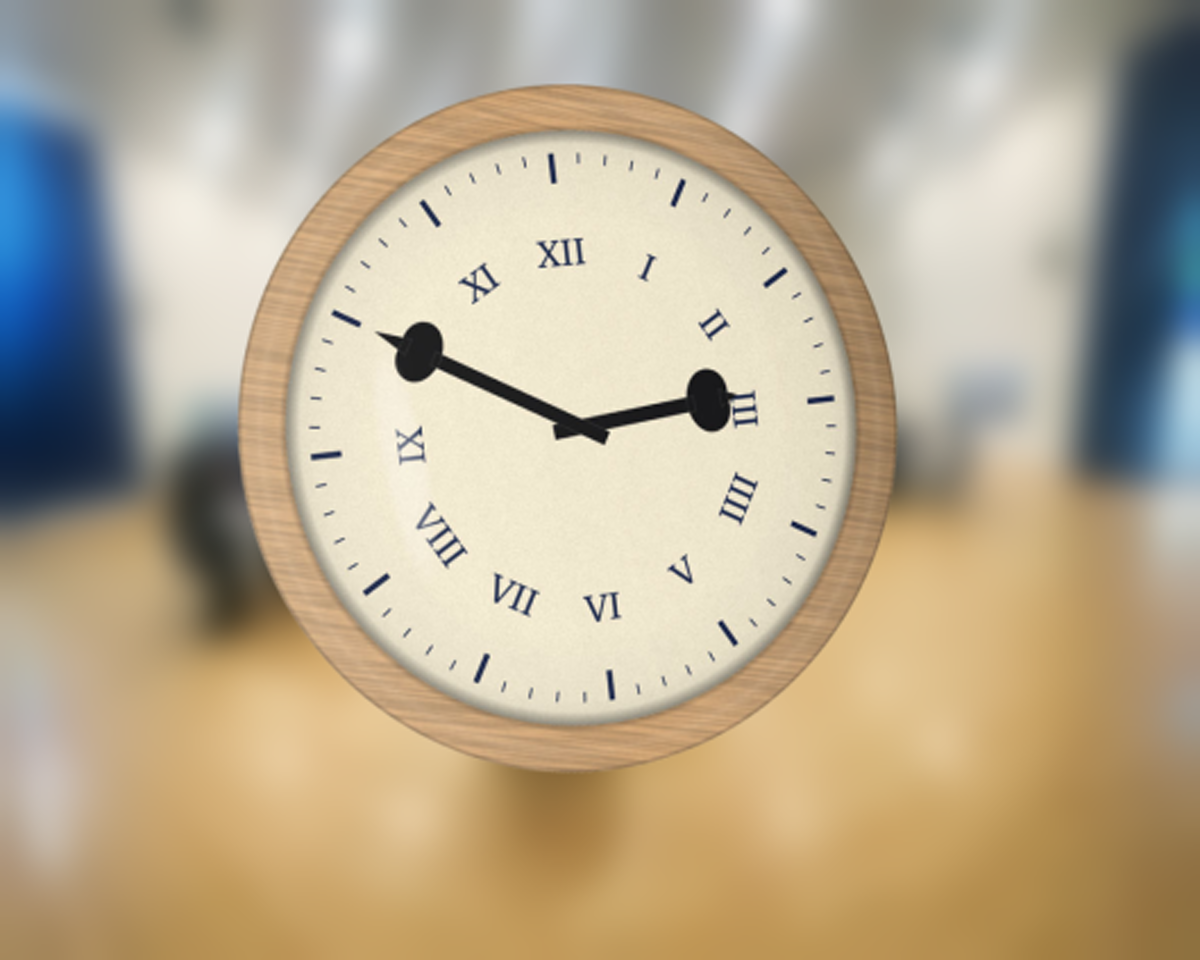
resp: 2,50
